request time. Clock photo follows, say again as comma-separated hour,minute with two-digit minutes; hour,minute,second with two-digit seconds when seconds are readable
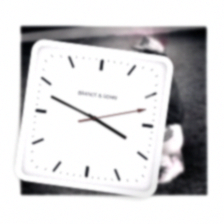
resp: 3,48,12
